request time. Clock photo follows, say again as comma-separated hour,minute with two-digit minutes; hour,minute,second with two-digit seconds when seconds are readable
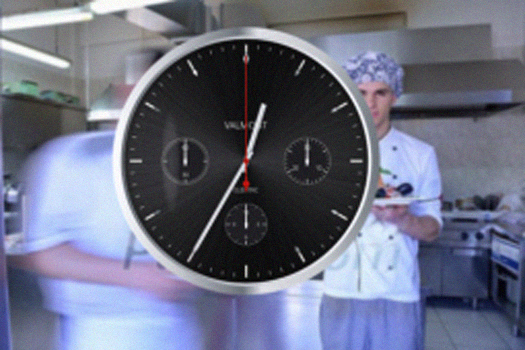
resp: 12,35
